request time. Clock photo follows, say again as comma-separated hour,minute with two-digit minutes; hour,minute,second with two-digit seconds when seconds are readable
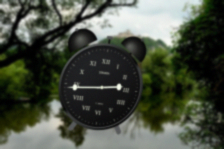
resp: 2,44
